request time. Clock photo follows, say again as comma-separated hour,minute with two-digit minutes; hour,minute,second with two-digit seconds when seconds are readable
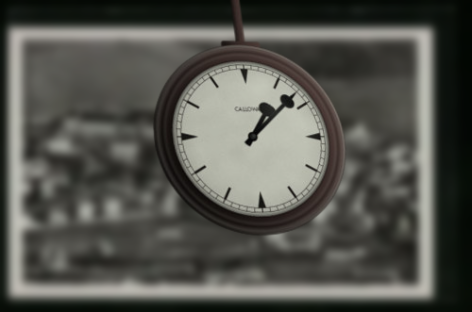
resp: 1,08
